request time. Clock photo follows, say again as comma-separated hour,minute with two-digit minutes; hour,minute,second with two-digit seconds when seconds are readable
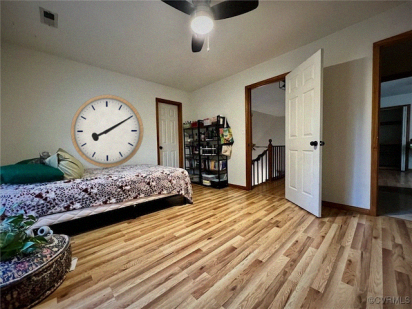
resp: 8,10
